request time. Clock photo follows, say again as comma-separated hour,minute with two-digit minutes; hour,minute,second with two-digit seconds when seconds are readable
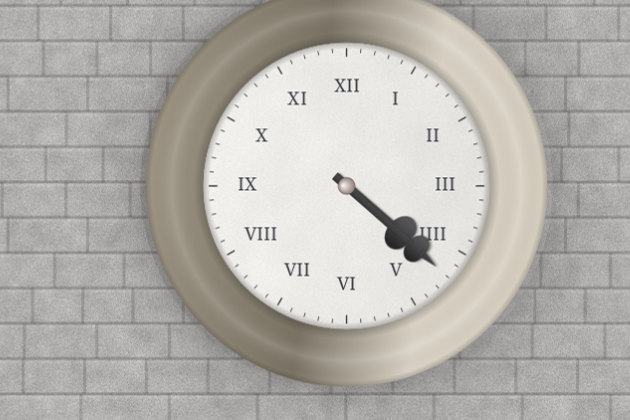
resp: 4,22
